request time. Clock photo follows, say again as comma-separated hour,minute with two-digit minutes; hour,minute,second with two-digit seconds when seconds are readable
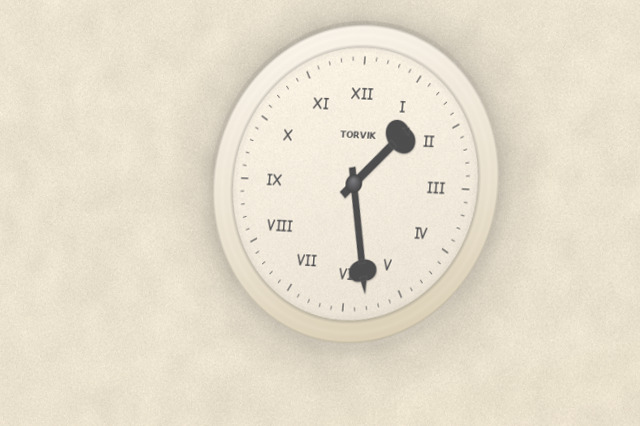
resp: 1,28
